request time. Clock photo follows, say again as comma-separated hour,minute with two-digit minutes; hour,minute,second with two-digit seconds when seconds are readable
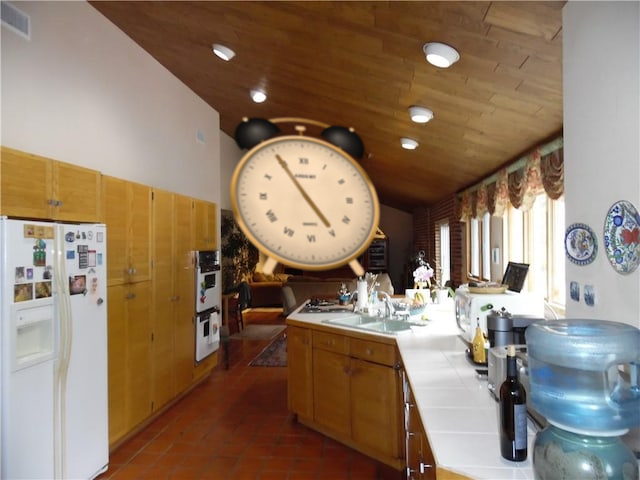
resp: 4,55
